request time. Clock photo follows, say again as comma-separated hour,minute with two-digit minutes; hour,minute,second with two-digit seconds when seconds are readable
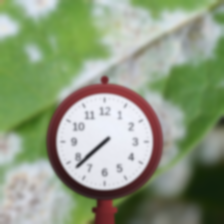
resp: 7,38
